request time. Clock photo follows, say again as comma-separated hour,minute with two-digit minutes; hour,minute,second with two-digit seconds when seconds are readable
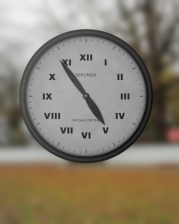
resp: 4,54
